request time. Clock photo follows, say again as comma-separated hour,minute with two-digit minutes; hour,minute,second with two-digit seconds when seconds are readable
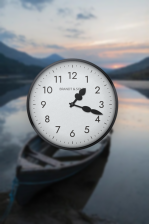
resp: 1,18
